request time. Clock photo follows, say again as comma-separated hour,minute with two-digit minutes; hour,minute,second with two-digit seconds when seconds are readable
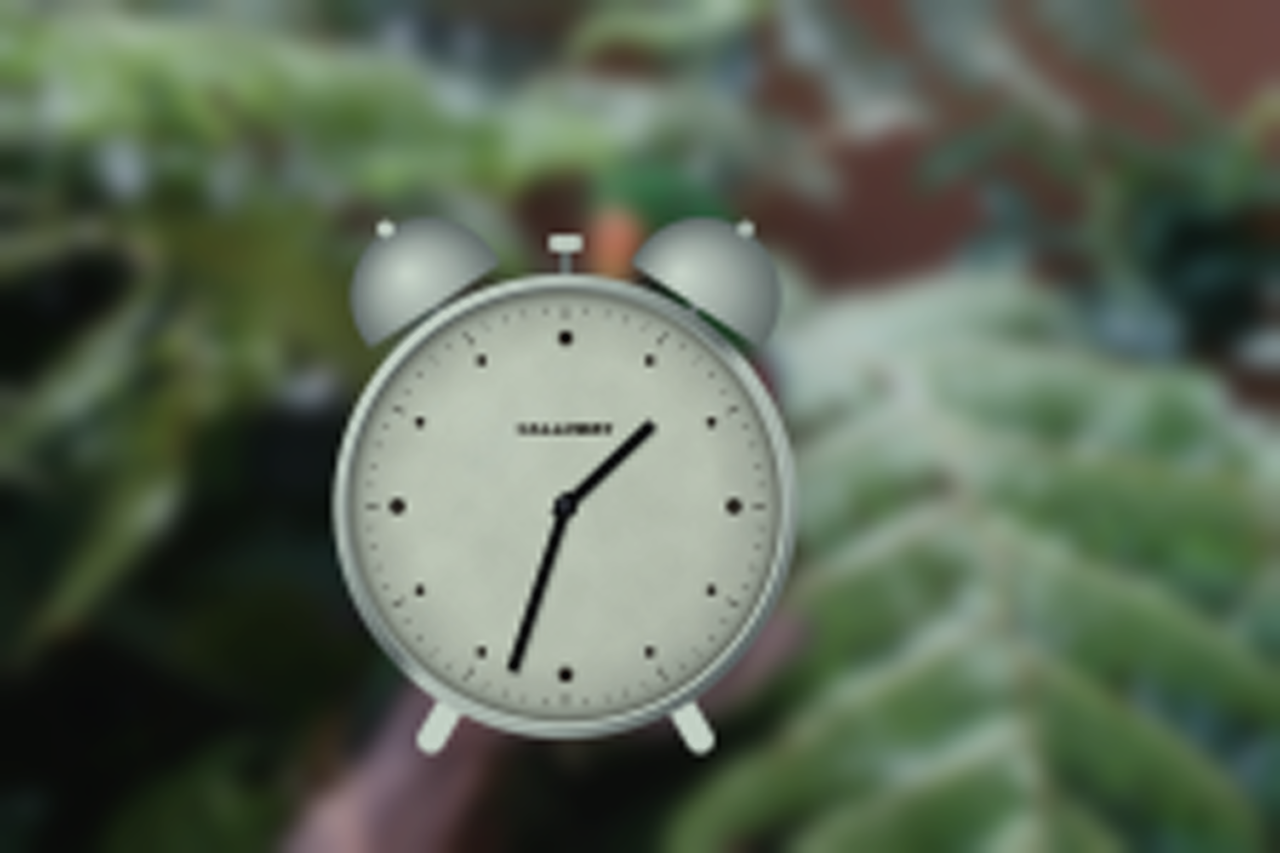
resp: 1,33
